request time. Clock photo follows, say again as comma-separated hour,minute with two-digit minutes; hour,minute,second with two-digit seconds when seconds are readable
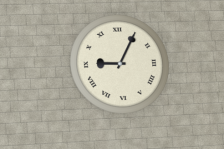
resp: 9,05
